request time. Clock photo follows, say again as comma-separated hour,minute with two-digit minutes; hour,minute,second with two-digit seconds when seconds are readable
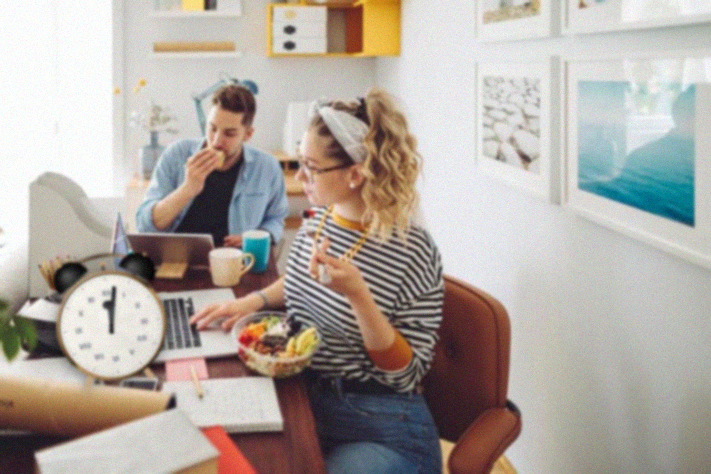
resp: 12,02
